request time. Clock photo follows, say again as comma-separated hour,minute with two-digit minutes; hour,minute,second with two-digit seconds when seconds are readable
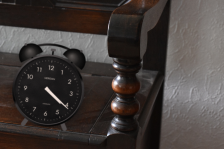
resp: 4,21
